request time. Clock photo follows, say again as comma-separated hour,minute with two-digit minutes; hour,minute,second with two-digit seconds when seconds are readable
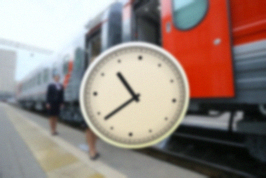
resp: 10,38
